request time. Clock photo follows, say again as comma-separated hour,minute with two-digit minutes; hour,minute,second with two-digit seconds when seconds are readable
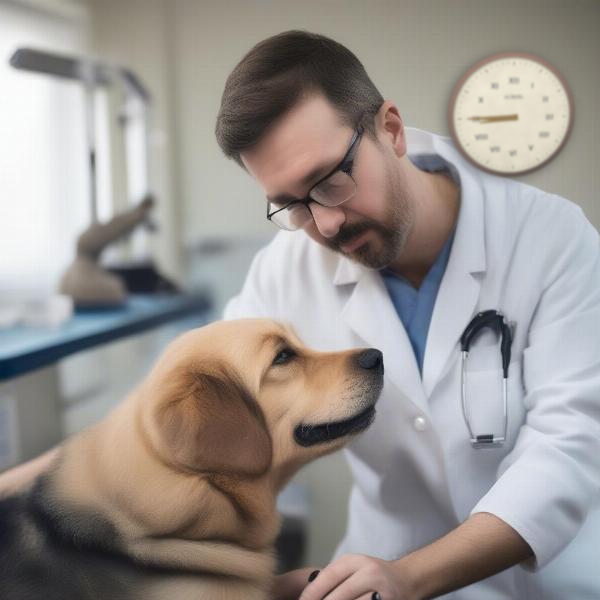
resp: 8,45
